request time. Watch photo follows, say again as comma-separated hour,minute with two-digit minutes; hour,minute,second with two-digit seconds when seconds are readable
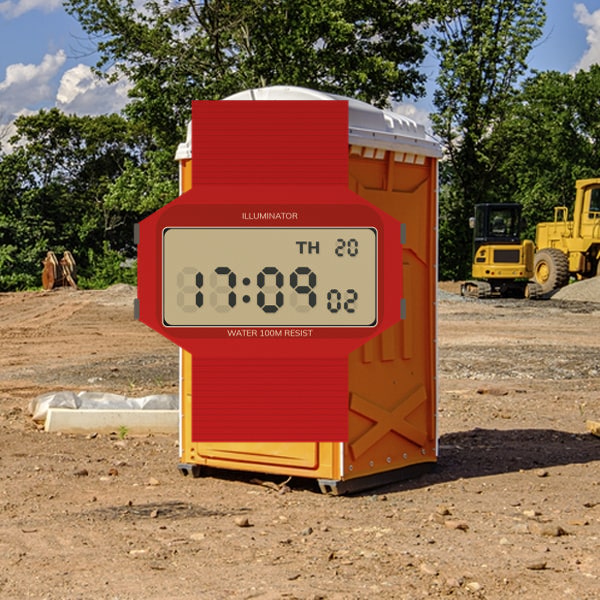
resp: 17,09,02
